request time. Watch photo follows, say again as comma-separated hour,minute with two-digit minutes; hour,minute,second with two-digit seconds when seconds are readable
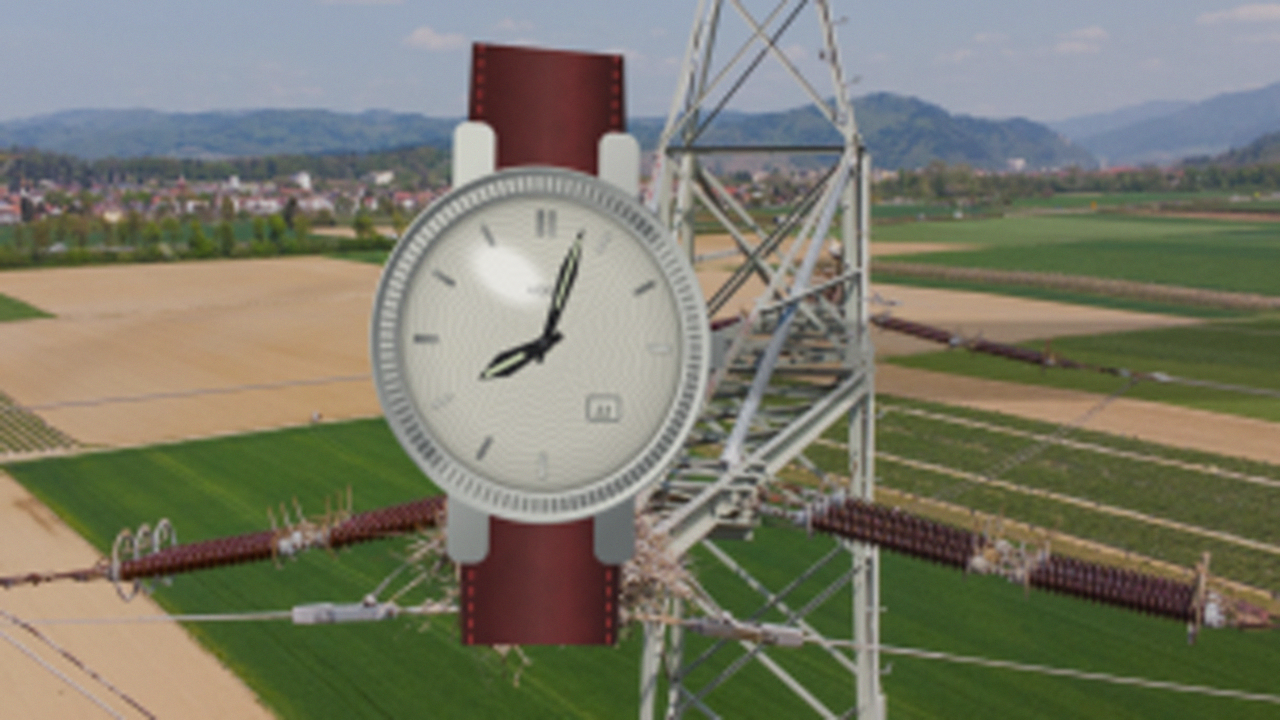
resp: 8,03
